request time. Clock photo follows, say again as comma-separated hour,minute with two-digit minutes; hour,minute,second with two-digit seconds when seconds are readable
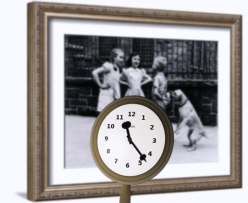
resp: 11,23
